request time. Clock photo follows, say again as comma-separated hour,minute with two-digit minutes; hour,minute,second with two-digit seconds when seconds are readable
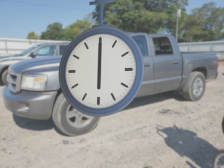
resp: 6,00
